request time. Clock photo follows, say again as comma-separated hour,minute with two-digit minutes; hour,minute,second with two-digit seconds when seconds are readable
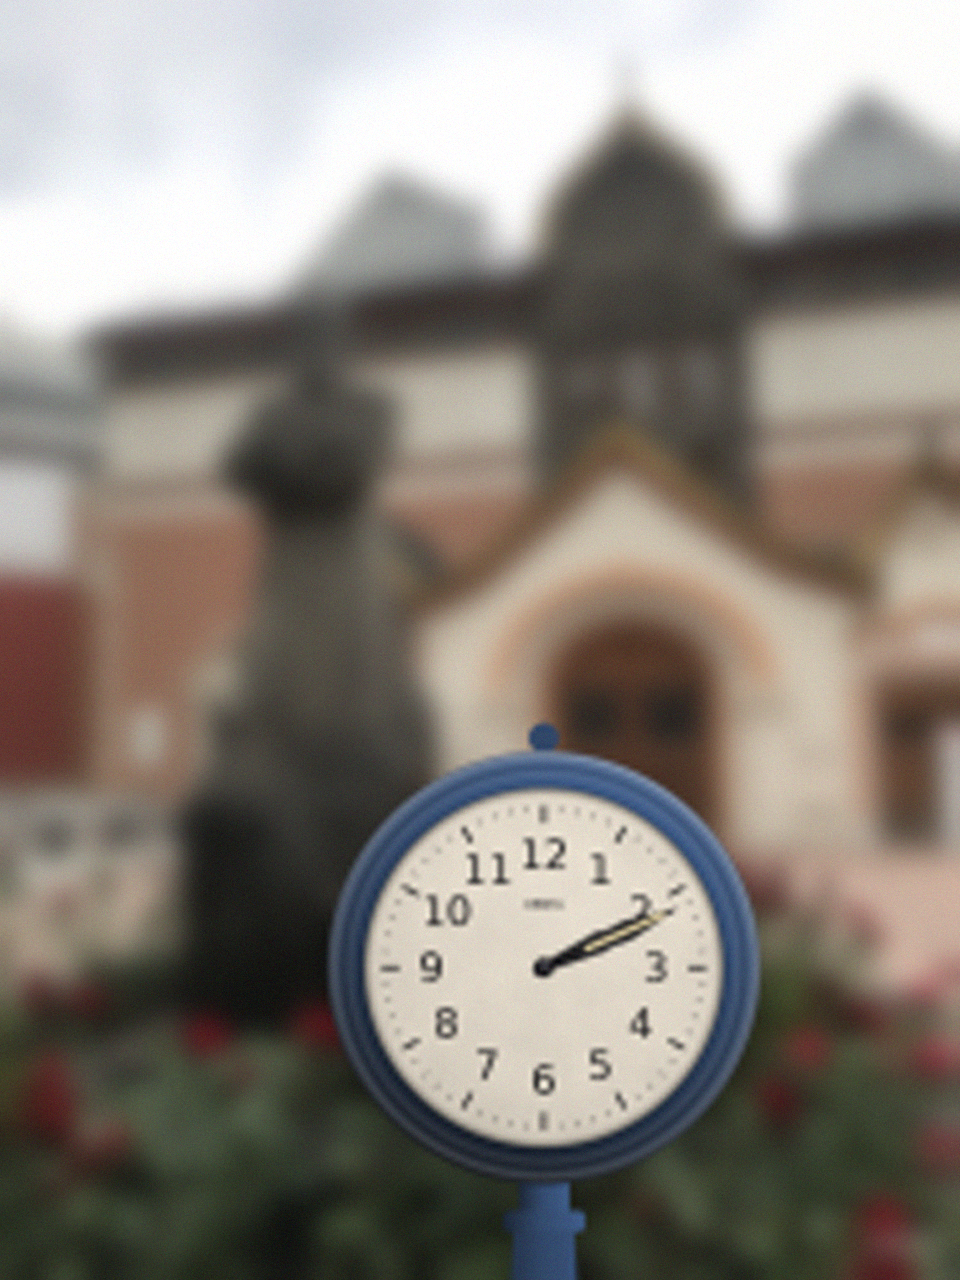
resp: 2,11
